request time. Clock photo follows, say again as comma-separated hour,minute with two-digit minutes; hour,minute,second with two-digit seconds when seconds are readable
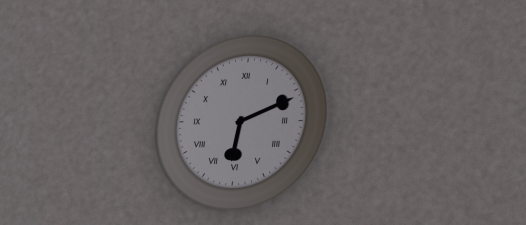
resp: 6,11
